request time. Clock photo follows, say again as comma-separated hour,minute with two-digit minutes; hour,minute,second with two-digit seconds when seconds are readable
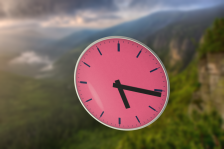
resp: 5,16
